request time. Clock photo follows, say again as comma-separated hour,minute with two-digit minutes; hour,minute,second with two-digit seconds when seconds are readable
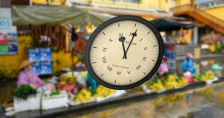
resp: 11,01
